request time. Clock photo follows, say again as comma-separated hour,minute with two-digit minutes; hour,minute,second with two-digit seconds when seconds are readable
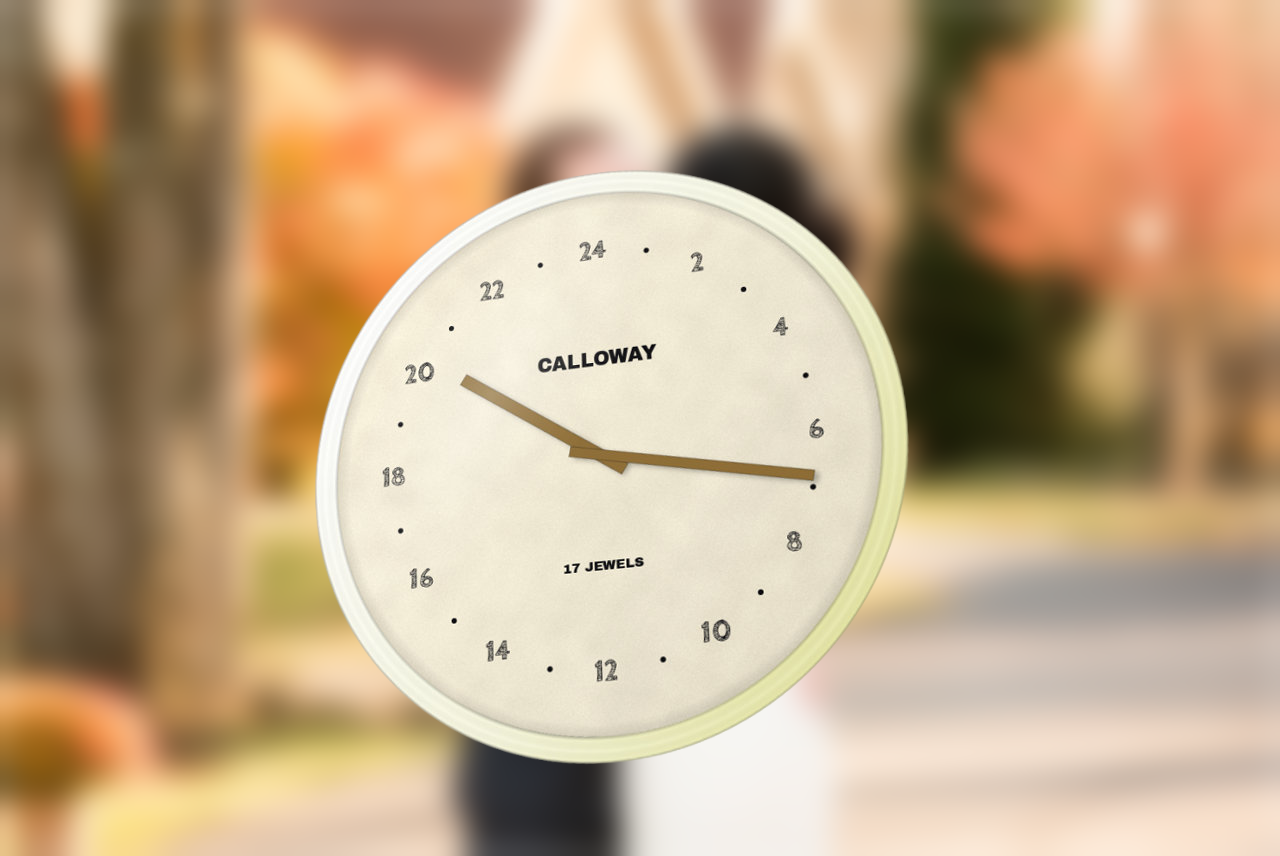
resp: 20,17
